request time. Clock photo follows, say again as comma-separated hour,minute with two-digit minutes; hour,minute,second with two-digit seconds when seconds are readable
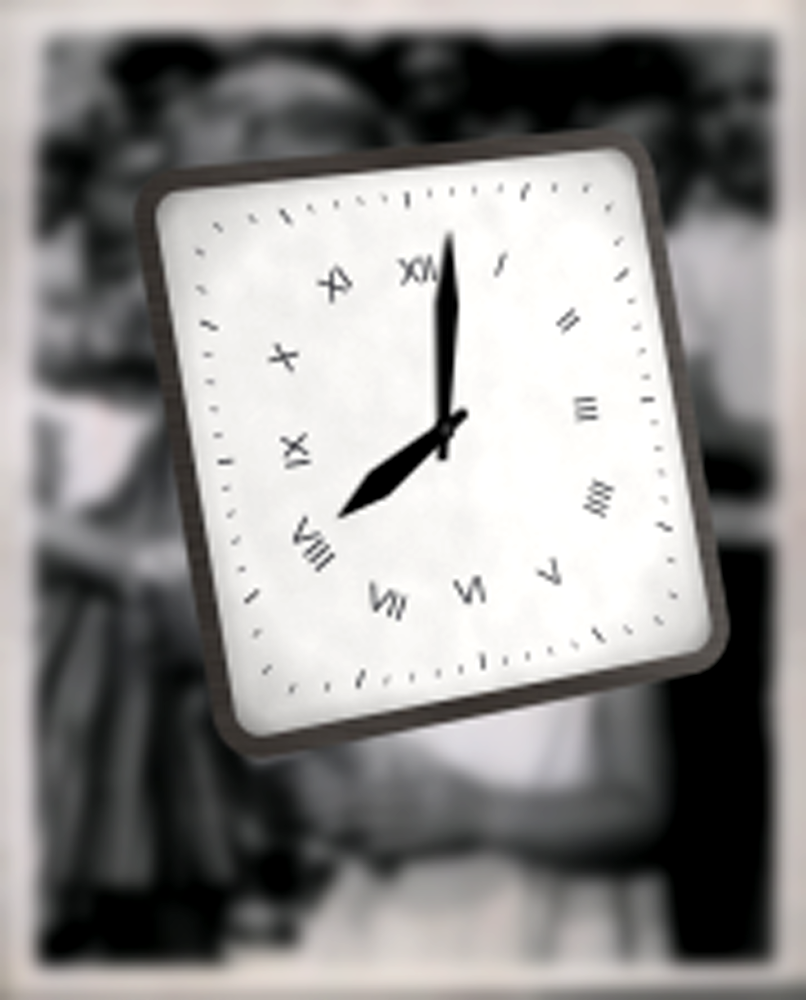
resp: 8,02
